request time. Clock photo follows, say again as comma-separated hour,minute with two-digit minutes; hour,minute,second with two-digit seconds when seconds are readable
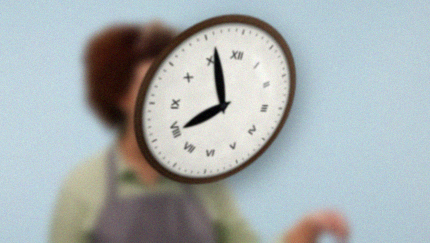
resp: 7,56
